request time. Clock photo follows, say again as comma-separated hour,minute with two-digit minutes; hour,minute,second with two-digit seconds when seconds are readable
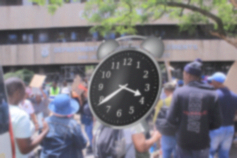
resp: 3,39
